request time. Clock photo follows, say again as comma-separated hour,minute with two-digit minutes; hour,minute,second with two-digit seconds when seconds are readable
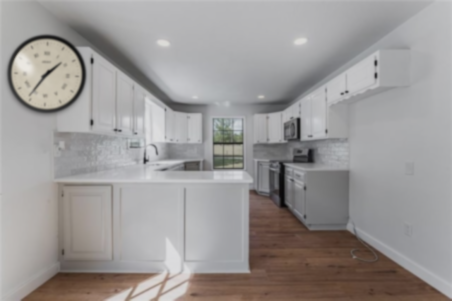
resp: 1,36
